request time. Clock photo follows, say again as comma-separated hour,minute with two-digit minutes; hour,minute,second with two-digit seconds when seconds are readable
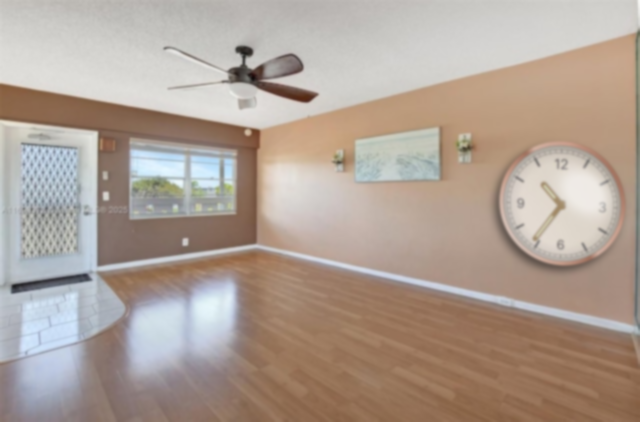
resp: 10,36
